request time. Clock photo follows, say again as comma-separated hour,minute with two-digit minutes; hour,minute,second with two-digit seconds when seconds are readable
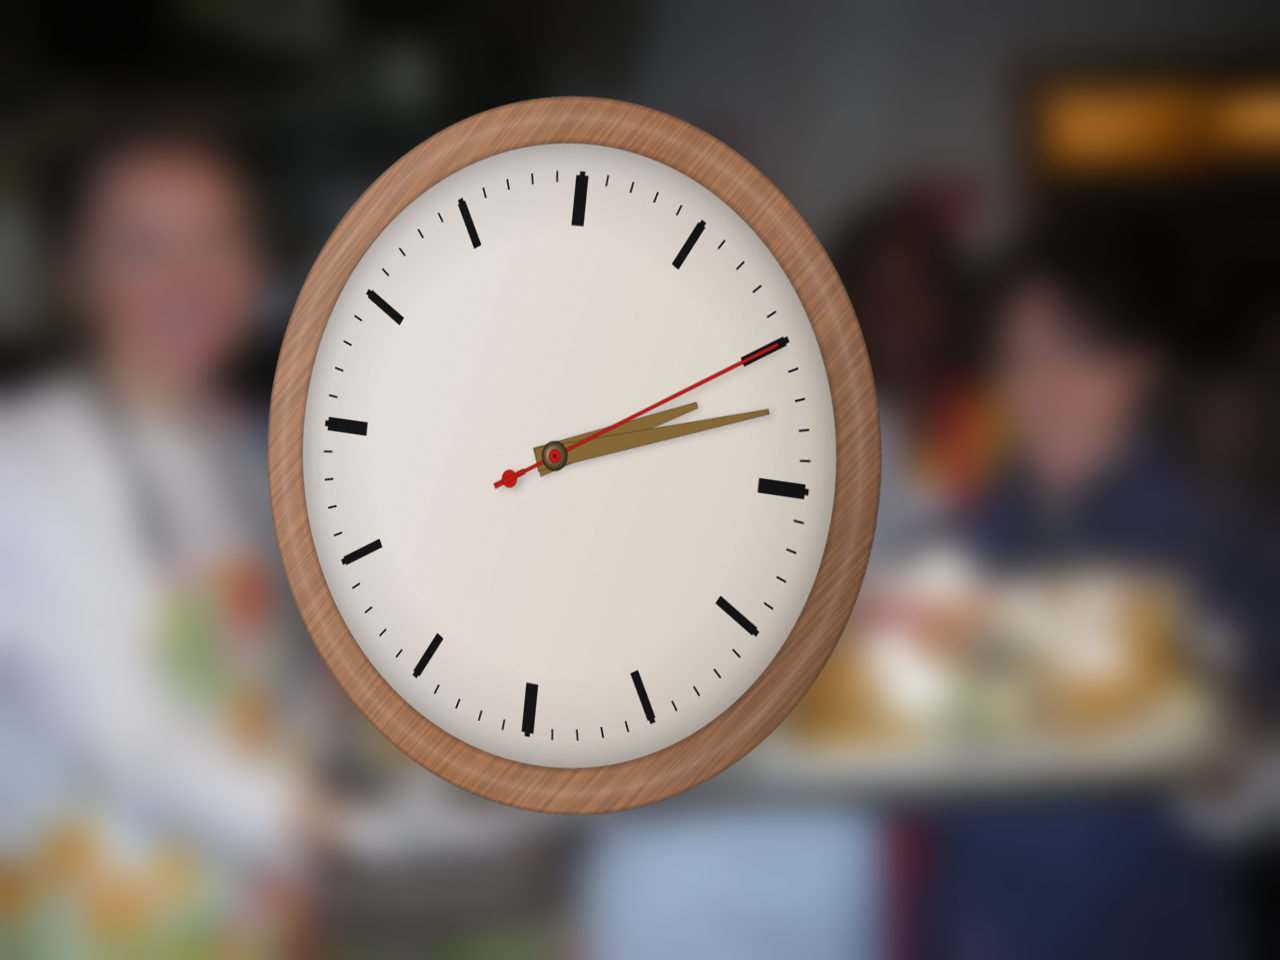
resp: 2,12,10
